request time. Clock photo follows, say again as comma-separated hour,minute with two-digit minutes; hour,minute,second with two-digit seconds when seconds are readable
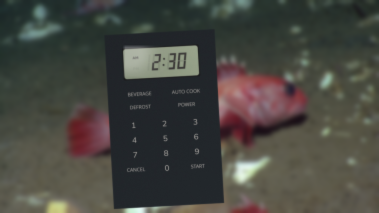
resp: 2,30
